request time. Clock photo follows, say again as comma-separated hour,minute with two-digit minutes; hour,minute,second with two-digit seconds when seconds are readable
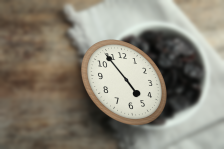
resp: 4,54
